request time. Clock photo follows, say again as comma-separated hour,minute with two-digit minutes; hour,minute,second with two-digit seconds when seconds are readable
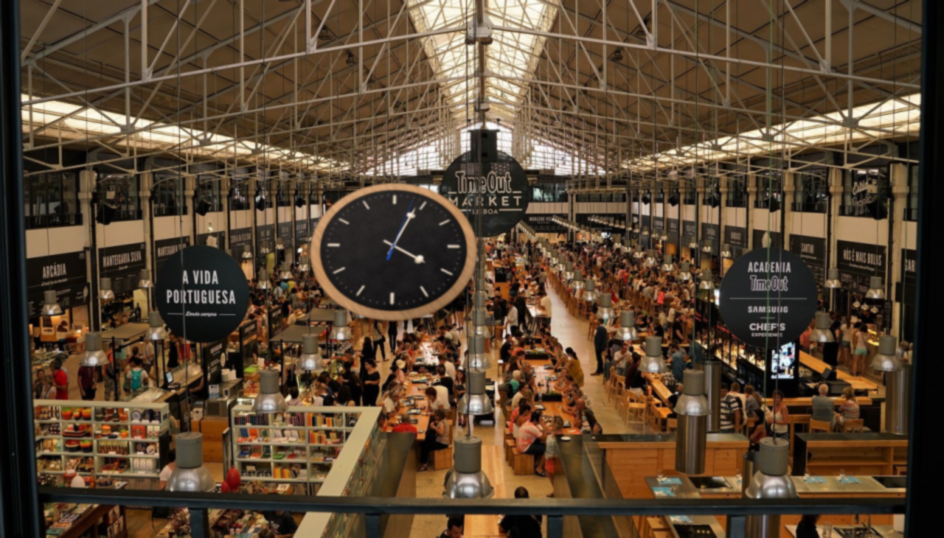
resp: 4,04,03
